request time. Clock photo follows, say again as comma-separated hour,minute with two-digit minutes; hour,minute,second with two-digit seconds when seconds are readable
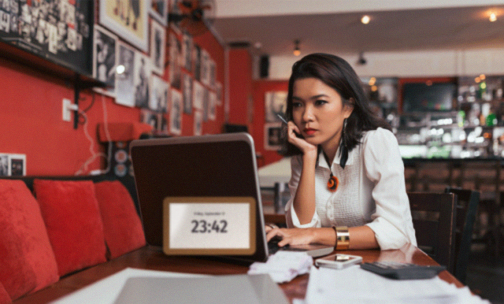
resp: 23,42
